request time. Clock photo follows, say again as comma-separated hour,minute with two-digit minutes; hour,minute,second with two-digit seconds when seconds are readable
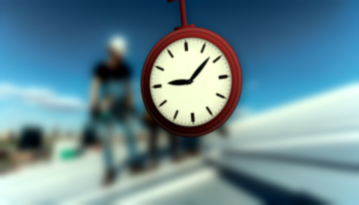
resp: 9,08
